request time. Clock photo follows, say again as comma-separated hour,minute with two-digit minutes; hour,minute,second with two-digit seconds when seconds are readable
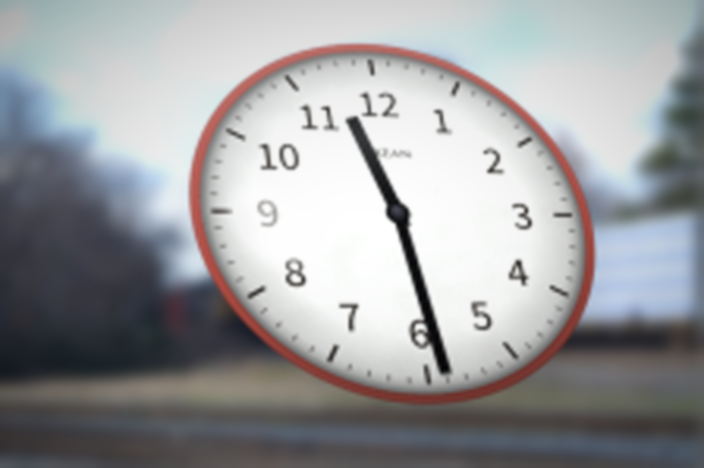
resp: 11,29
